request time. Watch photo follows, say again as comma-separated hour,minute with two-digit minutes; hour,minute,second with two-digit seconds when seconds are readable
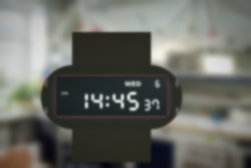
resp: 14,45
